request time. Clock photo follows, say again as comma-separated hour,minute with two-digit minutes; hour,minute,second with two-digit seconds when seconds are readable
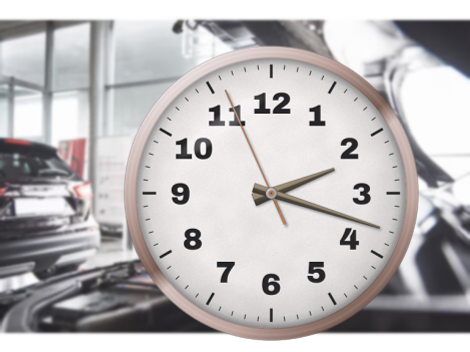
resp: 2,17,56
